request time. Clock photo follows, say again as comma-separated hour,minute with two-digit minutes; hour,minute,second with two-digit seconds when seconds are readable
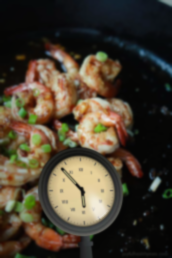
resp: 5,53
